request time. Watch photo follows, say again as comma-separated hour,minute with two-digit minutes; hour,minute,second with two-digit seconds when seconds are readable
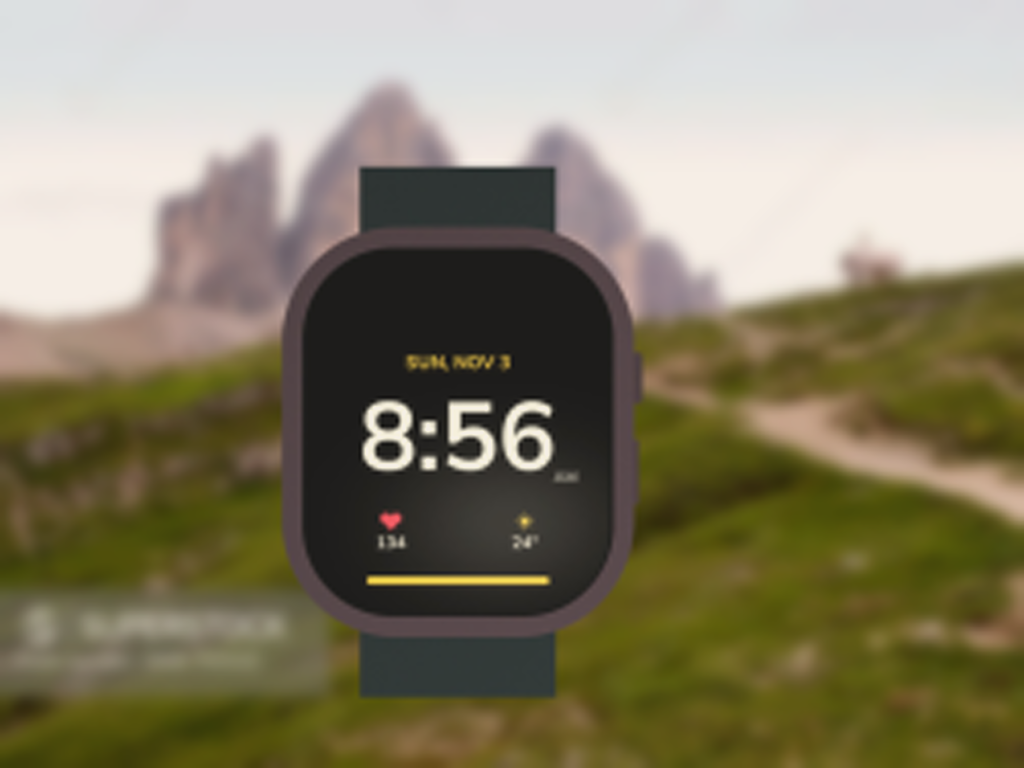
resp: 8,56
